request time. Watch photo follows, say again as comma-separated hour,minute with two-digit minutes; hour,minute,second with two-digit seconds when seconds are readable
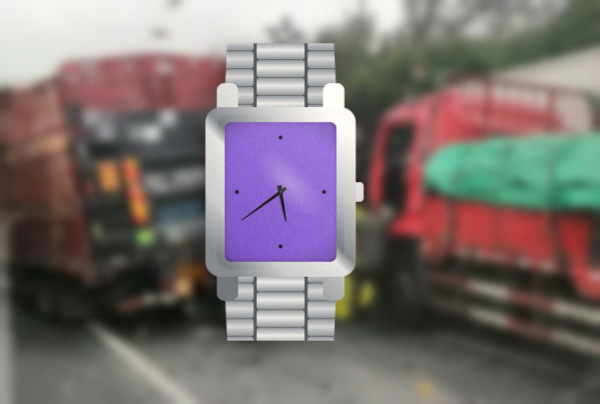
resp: 5,39
